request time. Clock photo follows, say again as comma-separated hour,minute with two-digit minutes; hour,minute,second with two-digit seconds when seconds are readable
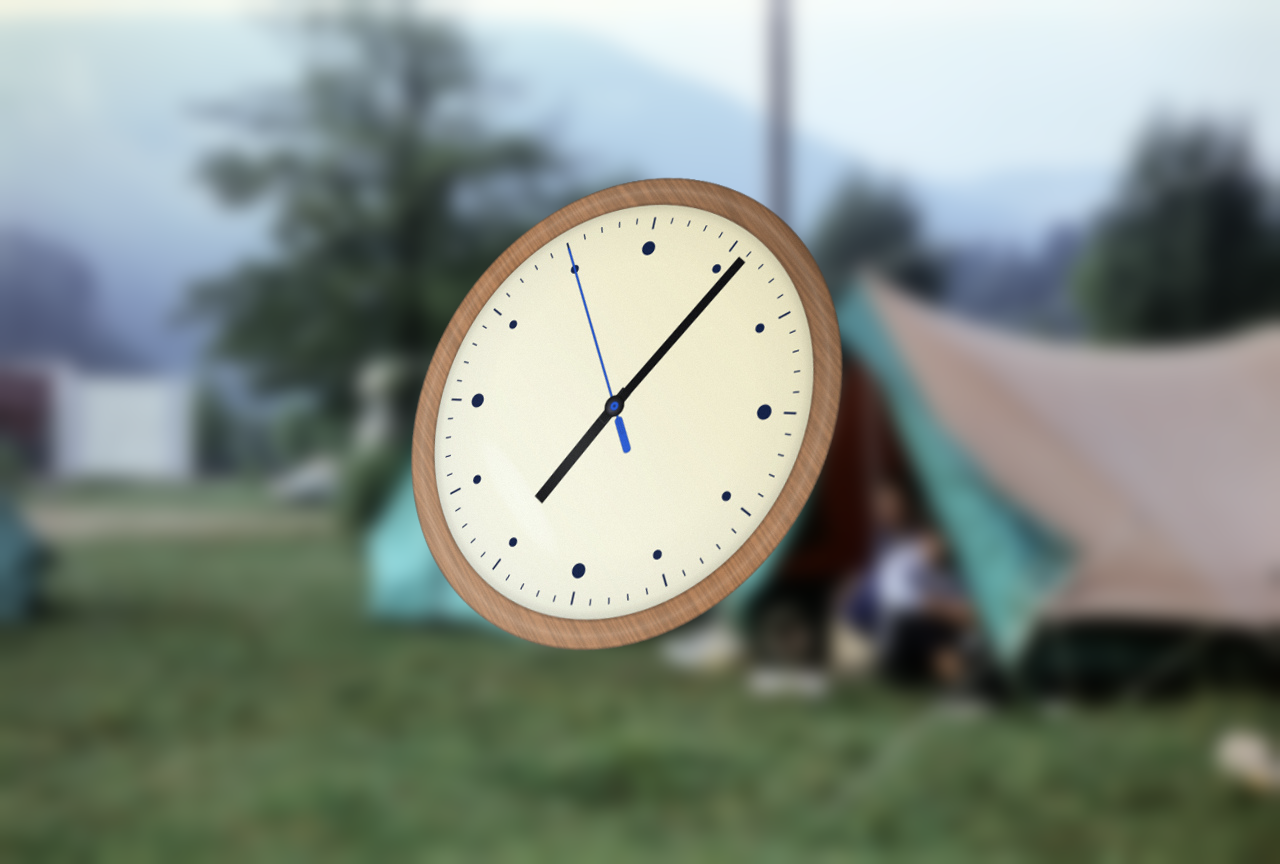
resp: 7,05,55
